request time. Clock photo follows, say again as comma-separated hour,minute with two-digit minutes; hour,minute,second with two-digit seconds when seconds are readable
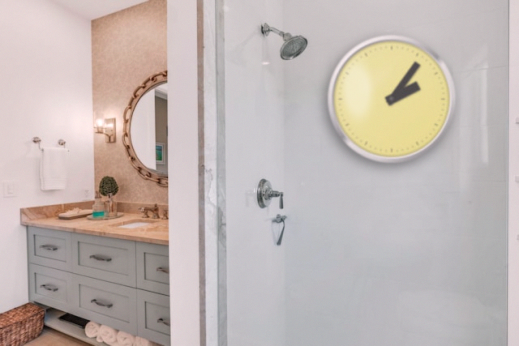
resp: 2,06
